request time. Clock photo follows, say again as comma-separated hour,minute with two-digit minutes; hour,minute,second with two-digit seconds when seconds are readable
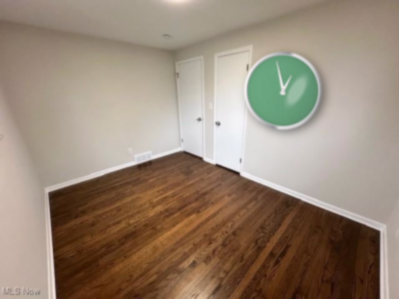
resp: 12,58
